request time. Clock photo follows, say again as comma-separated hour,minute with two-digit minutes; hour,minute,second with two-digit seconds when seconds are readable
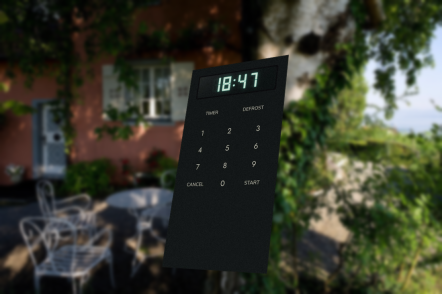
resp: 18,47
